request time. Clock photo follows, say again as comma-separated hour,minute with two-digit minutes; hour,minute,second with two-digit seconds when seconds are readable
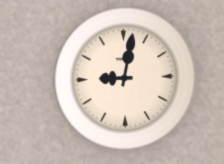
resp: 9,02
